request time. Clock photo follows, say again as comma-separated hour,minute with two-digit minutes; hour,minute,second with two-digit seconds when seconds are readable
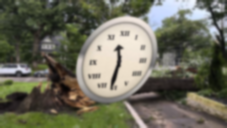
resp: 11,31
